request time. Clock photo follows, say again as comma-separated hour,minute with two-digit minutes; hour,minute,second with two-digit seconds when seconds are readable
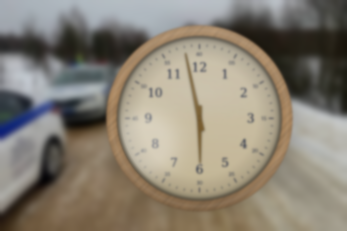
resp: 5,58
